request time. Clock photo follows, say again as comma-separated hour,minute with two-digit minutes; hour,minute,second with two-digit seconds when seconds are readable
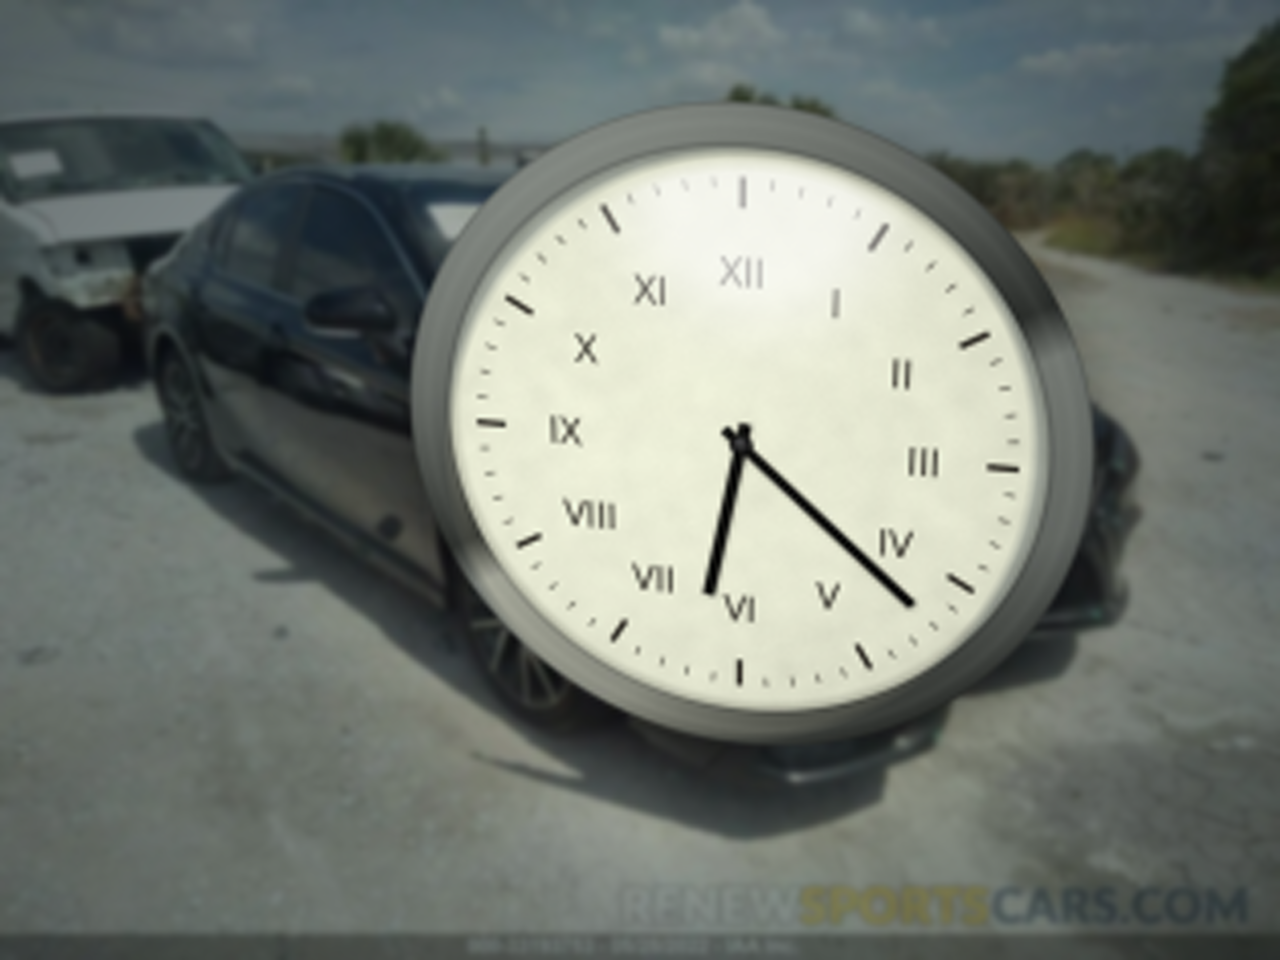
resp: 6,22
